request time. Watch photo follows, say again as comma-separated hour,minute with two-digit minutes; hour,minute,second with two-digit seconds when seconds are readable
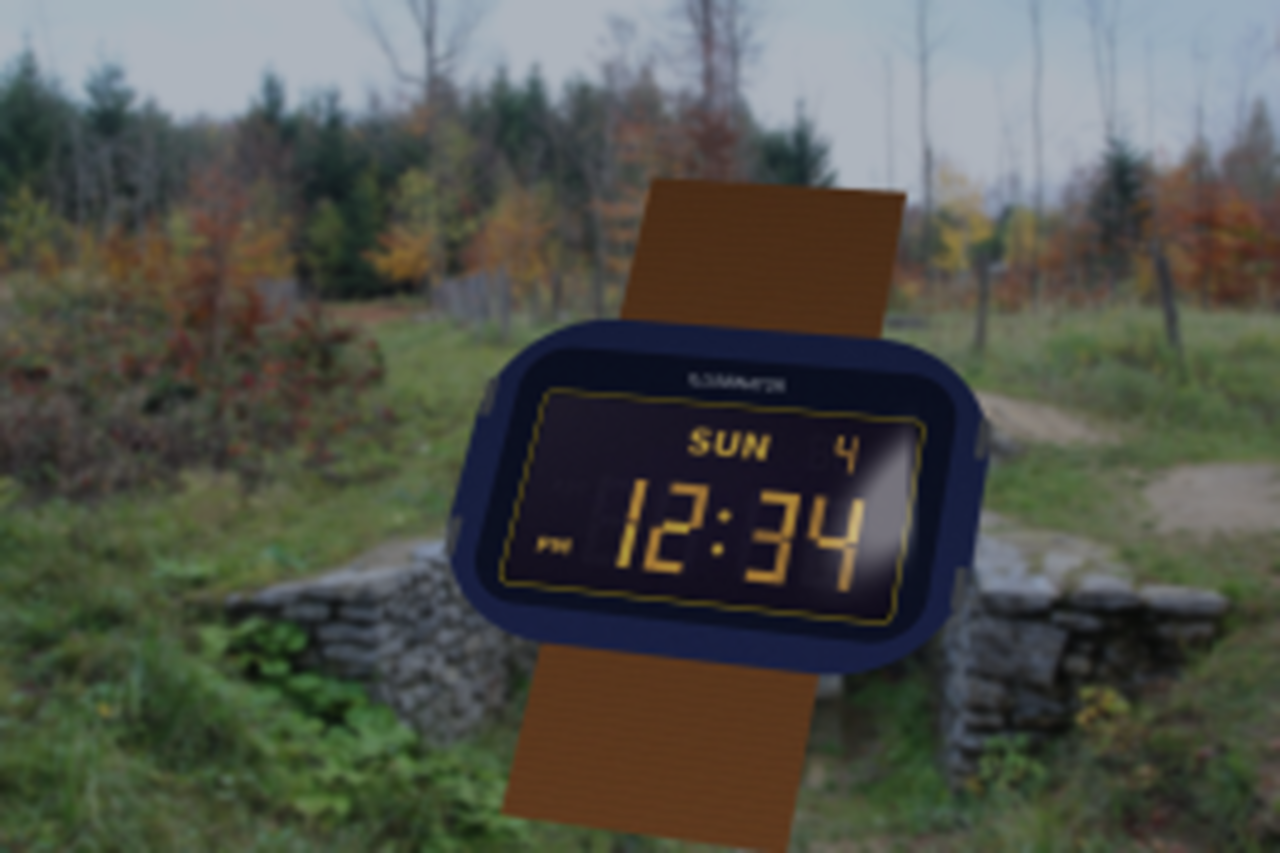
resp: 12,34
